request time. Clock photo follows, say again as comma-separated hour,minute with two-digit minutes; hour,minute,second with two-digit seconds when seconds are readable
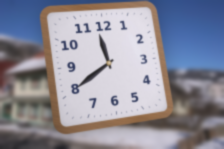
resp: 11,40
